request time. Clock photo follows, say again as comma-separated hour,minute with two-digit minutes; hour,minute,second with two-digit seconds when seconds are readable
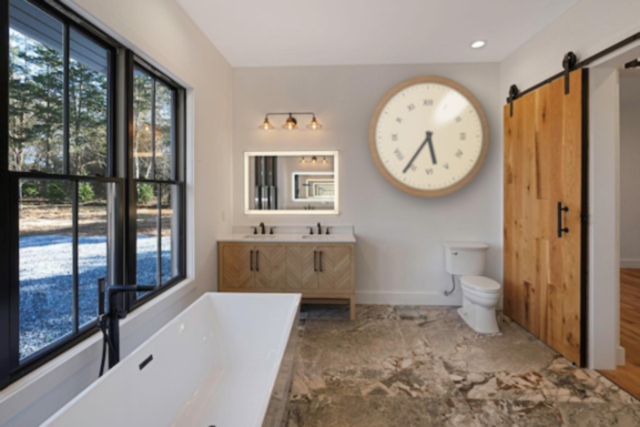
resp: 5,36
